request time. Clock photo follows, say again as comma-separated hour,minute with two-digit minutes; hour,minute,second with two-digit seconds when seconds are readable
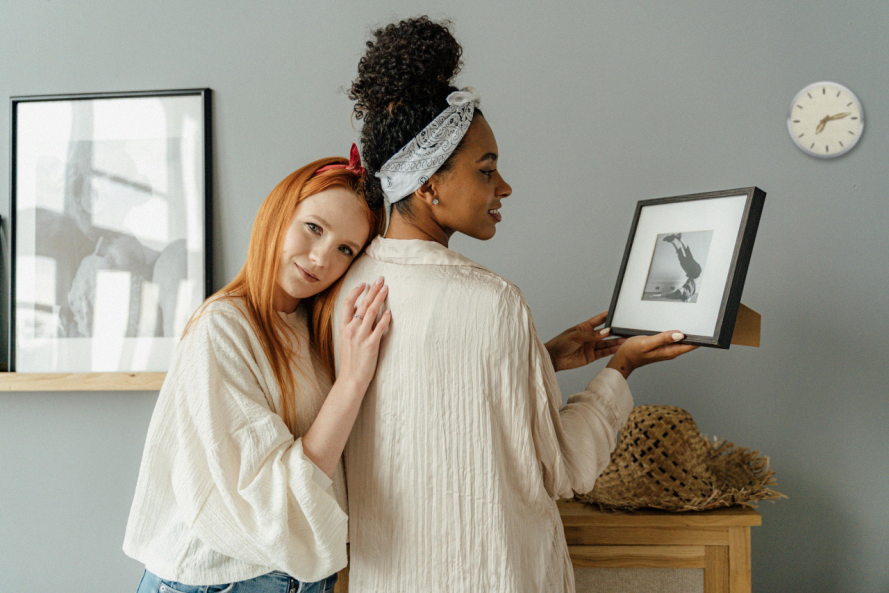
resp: 7,13
